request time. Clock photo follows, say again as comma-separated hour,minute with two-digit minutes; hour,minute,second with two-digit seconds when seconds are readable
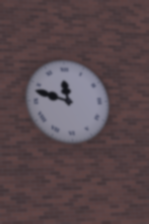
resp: 11,48
